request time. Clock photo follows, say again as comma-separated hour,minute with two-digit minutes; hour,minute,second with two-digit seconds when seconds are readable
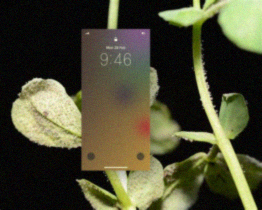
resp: 9,46
